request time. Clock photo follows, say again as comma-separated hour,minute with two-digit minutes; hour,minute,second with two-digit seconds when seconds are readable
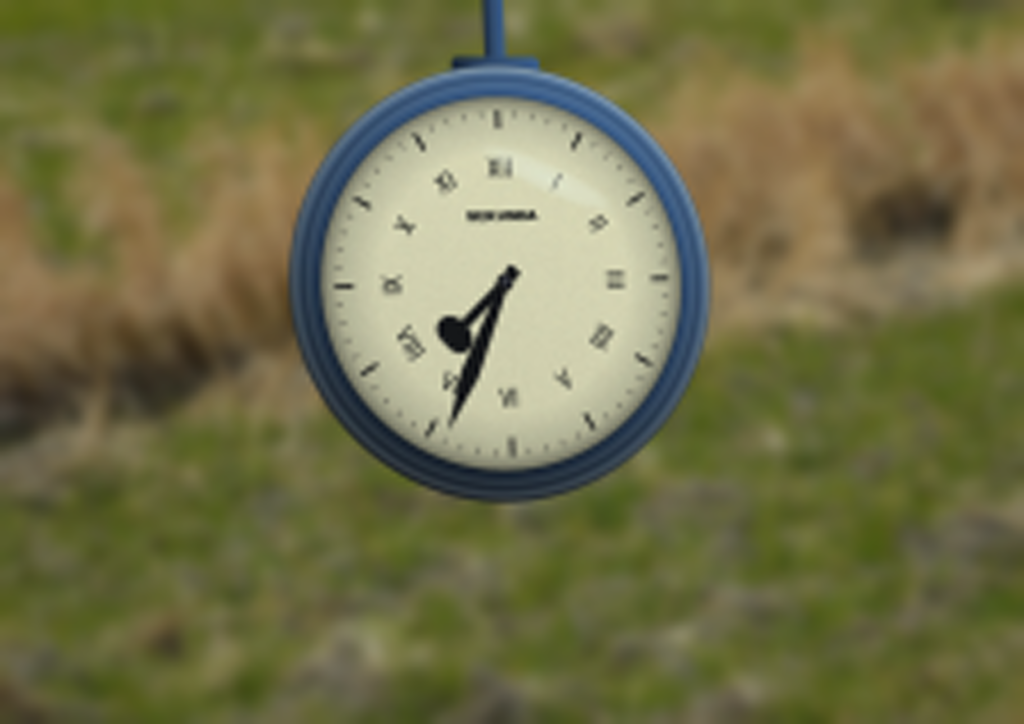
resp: 7,34
